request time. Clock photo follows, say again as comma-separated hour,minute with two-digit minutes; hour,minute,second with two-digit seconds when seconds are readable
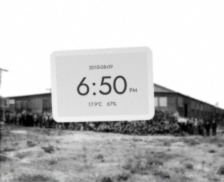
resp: 6,50
